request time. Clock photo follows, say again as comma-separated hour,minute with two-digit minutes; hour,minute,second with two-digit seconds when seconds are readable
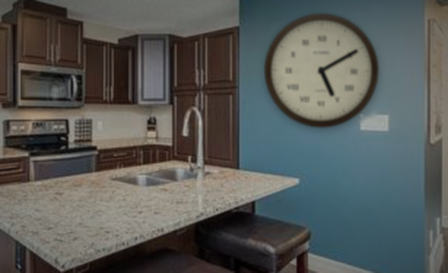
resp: 5,10
